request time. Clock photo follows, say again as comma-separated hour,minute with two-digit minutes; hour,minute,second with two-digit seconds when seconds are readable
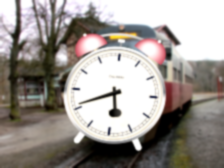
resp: 5,41
